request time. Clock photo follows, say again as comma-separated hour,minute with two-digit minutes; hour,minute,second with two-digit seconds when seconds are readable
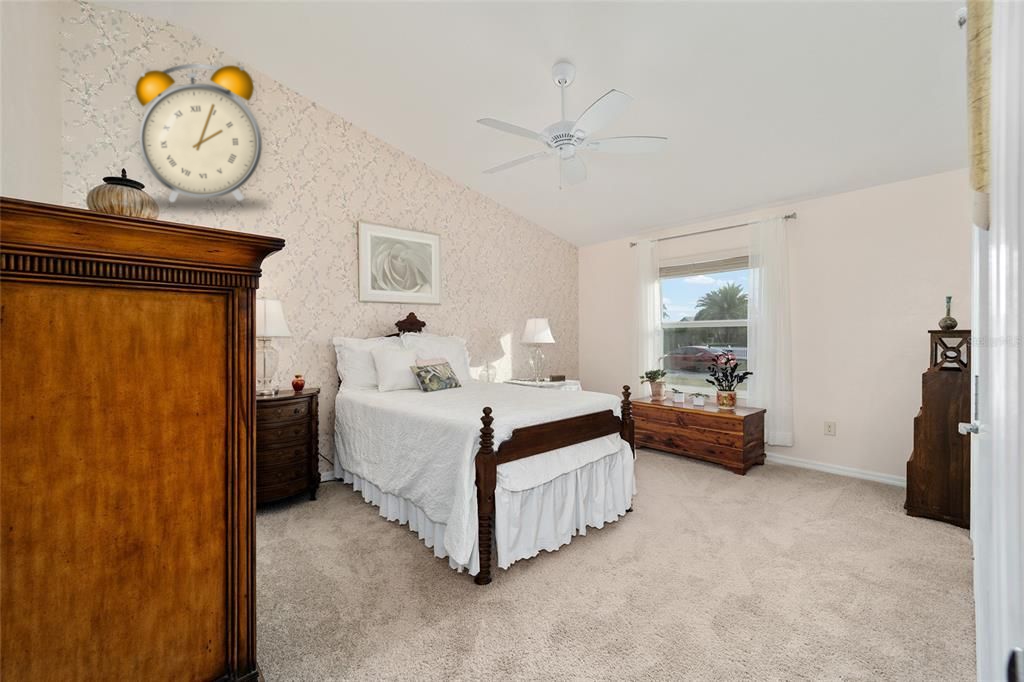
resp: 2,04
